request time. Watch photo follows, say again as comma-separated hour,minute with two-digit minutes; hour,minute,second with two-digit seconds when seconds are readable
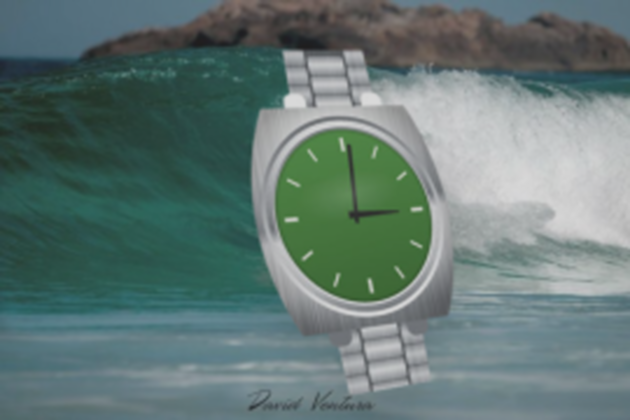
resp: 3,01
